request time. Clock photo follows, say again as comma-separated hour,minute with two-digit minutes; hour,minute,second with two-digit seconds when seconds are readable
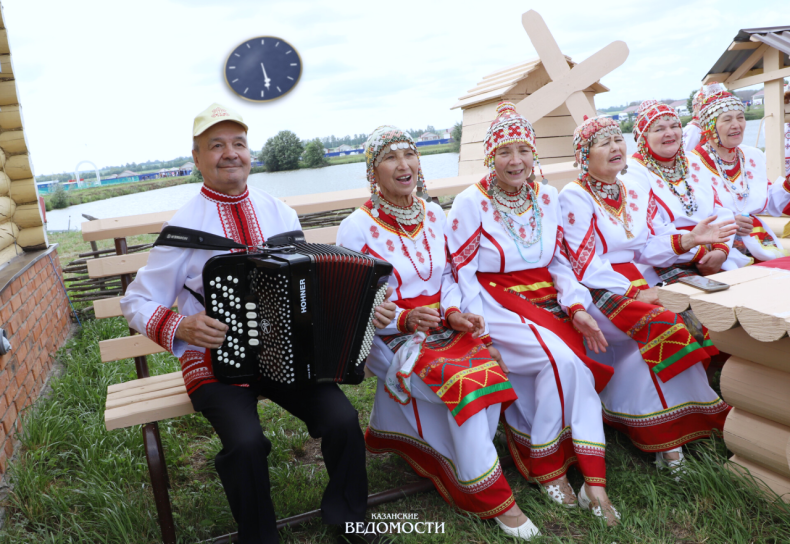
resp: 5,28
